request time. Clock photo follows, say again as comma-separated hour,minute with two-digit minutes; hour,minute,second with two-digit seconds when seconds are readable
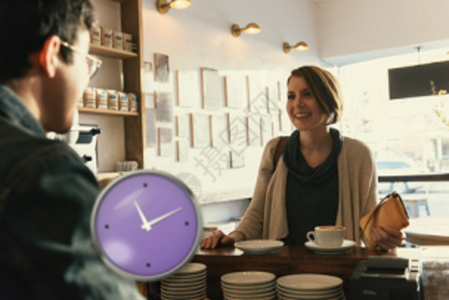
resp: 11,11
